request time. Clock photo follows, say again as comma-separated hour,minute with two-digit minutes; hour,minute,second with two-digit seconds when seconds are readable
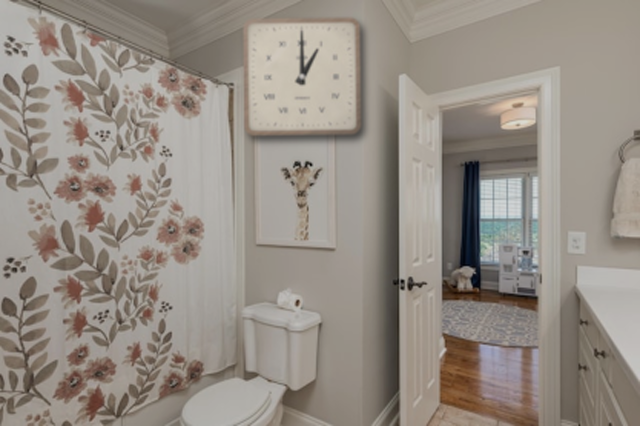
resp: 1,00
